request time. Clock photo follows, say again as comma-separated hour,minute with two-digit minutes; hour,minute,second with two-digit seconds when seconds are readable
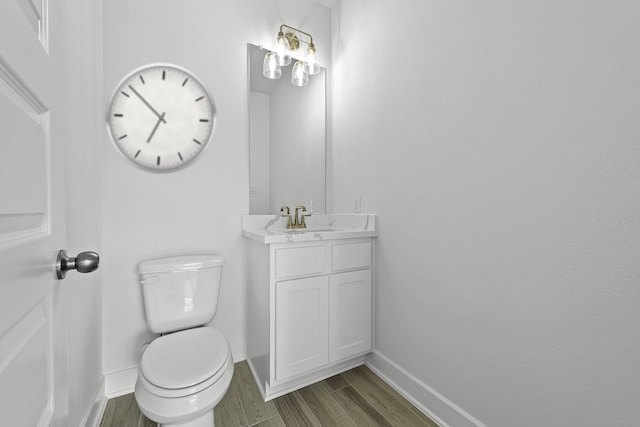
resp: 6,52
